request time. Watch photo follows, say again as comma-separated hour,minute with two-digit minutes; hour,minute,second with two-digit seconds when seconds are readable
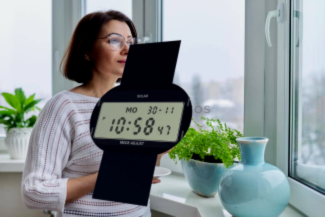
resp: 10,58,47
